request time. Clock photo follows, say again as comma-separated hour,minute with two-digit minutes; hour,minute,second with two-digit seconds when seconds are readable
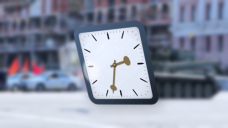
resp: 2,33
